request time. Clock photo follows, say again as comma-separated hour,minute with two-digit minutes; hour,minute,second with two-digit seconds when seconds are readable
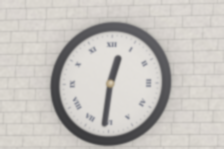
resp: 12,31
